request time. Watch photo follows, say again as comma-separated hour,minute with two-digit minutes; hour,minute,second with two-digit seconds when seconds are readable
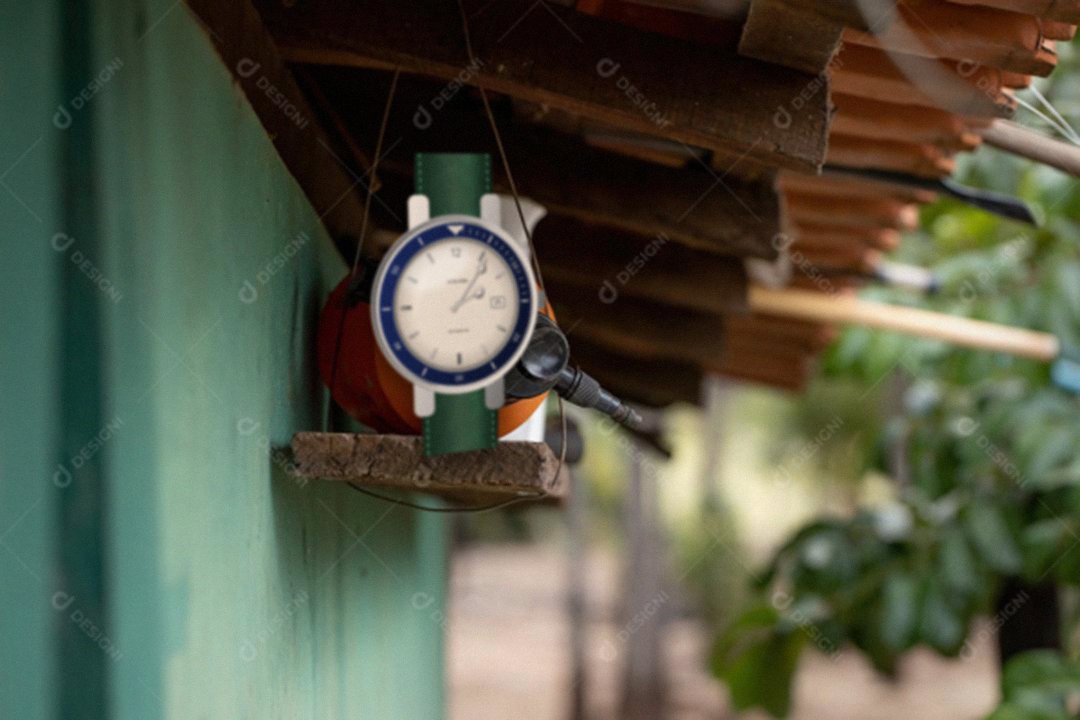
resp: 2,06
